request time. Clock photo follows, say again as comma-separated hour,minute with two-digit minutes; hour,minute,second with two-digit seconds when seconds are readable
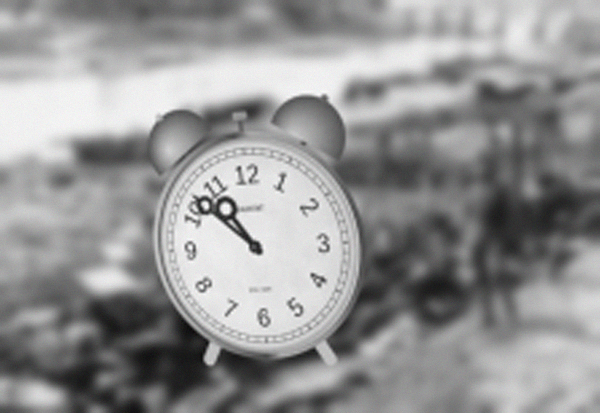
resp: 10,52
